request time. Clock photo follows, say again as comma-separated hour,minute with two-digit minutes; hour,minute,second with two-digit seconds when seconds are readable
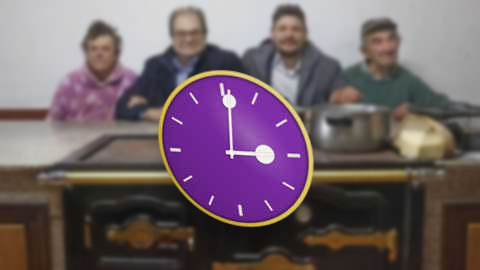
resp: 3,01
